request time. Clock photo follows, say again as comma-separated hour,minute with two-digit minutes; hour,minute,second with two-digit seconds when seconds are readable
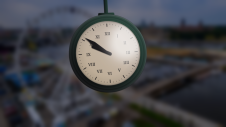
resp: 9,51
